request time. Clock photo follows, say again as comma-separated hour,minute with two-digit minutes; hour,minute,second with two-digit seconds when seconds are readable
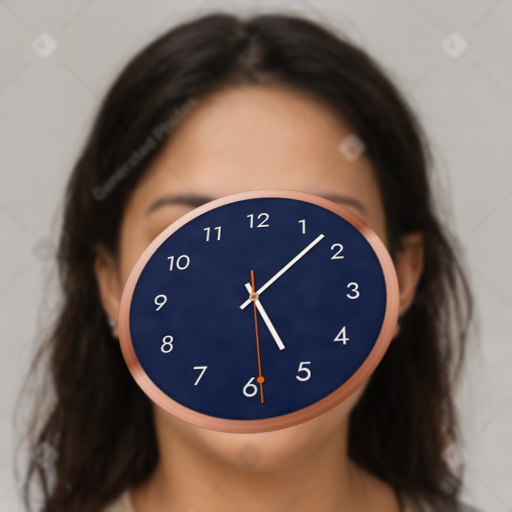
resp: 5,07,29
